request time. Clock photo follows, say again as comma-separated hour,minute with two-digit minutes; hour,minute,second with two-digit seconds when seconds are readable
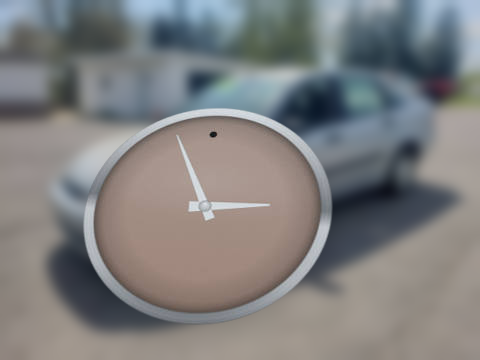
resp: 2,56
